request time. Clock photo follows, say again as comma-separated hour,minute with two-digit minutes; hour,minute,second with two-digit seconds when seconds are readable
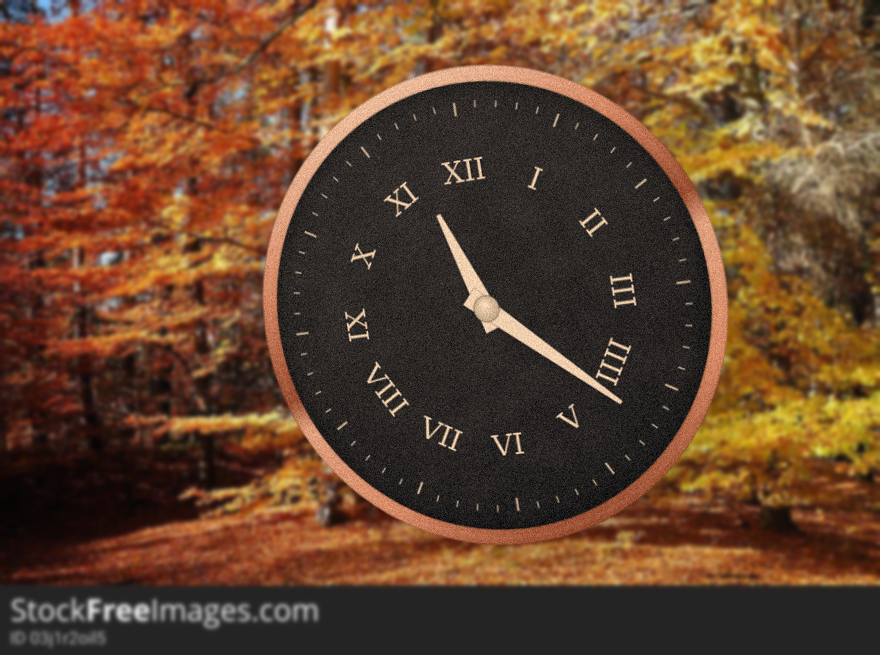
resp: 11,22
